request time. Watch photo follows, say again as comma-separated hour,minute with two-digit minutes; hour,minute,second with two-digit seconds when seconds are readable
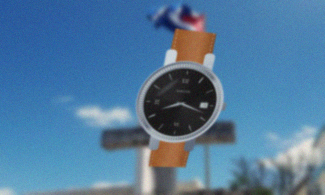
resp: 8,18
